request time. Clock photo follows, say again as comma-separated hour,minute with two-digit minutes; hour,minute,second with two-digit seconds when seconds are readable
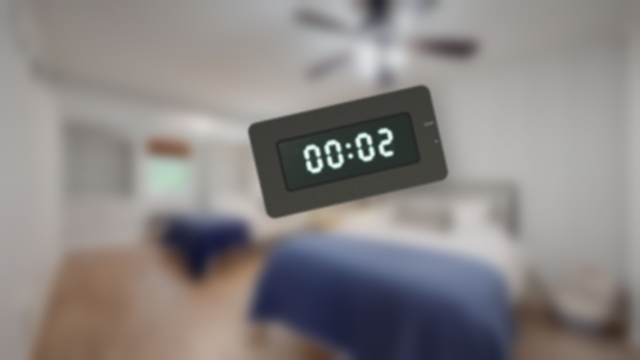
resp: 0,02
